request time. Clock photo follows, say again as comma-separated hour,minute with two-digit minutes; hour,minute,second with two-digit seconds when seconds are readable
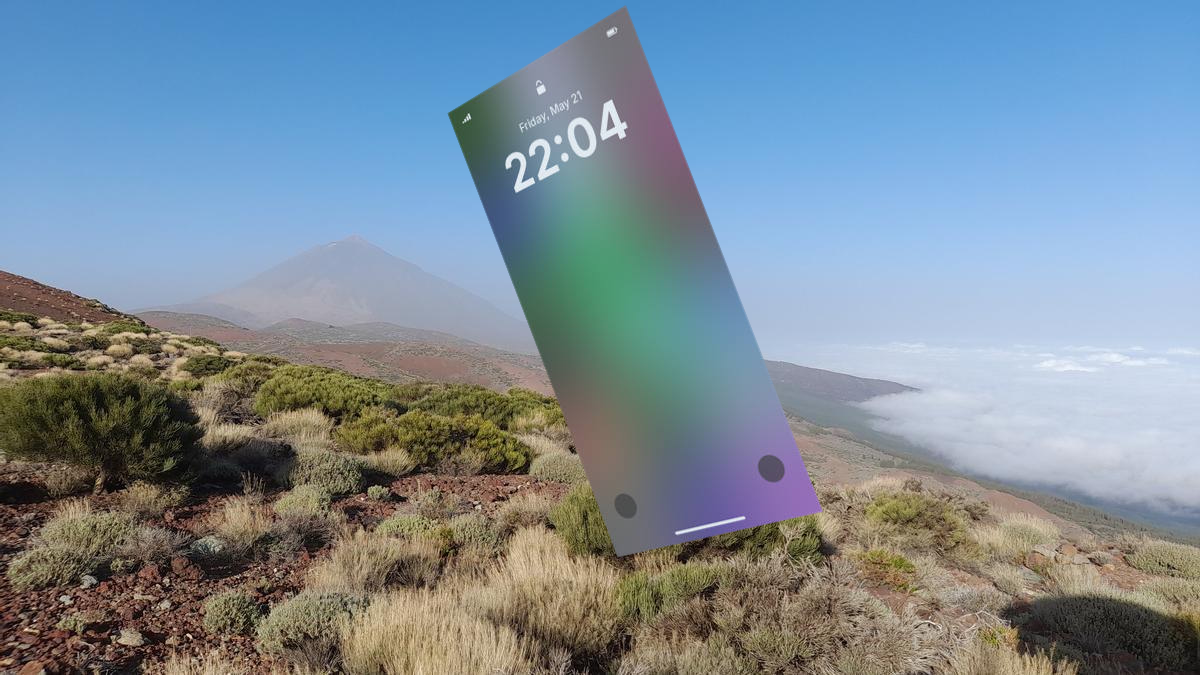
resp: 22,04
